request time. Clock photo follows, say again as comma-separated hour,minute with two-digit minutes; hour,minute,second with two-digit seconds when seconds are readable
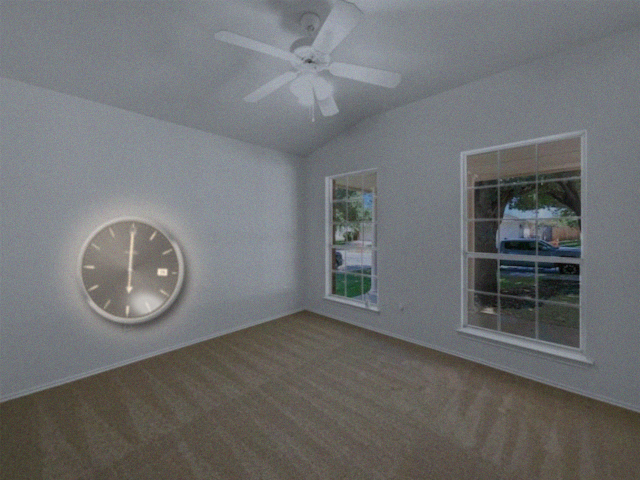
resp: 6,00
